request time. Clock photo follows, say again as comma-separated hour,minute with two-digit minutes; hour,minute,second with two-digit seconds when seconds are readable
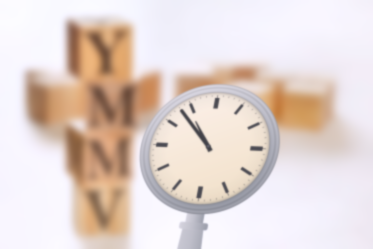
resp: 10,53
